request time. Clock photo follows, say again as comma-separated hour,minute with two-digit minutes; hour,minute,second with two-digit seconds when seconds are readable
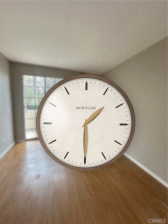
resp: 1,30
